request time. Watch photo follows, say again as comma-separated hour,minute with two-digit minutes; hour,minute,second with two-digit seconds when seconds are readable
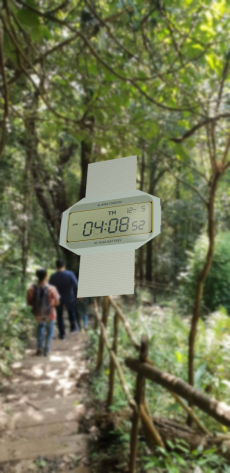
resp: 4,08,52
